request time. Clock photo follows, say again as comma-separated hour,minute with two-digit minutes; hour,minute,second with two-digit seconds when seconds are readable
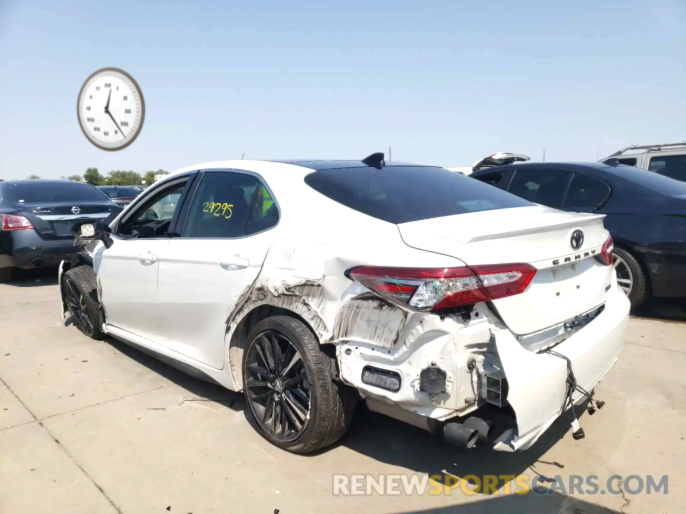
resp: 12,23
